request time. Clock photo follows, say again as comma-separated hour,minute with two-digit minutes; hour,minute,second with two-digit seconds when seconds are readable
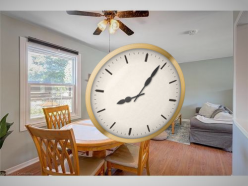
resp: 8,04
